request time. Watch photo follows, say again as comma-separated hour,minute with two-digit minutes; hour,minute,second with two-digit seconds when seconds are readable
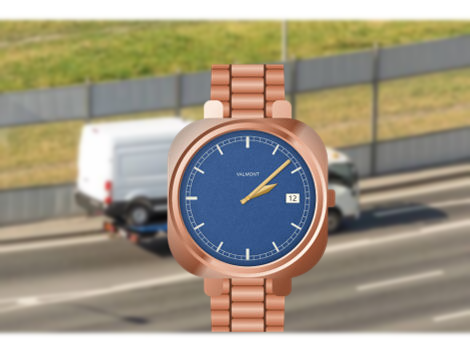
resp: 2,08
